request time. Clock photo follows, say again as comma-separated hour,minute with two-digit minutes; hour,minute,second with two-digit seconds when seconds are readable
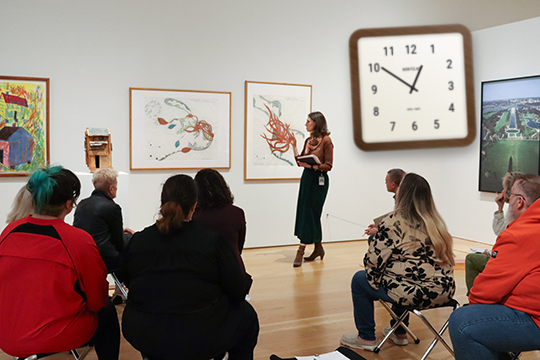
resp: 12,51
